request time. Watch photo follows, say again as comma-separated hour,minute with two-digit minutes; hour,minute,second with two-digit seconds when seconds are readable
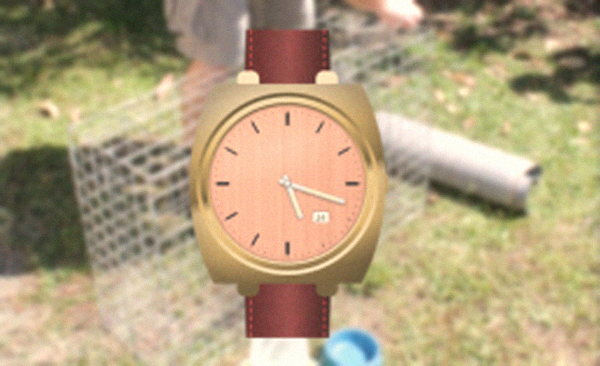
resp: 5,18
